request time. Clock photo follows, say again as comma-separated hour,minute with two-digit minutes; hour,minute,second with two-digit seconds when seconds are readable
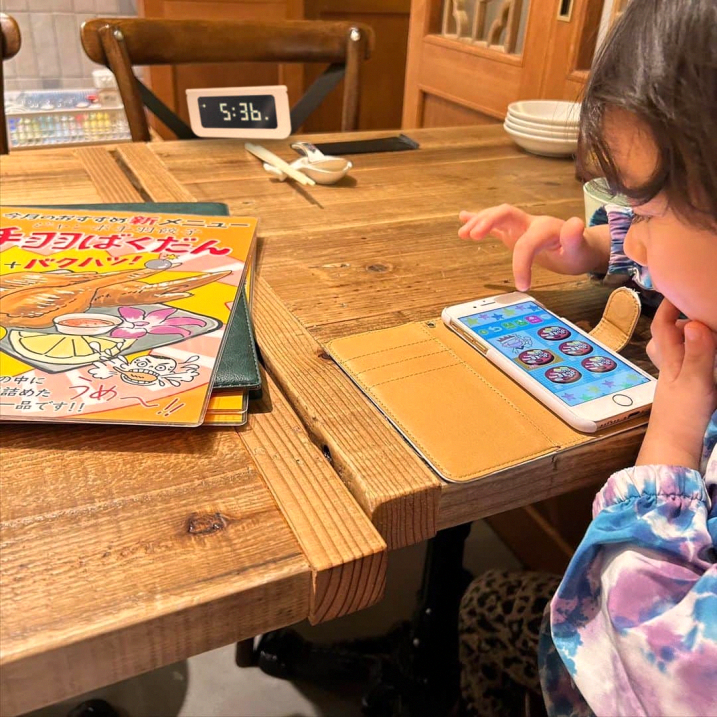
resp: 5,36
